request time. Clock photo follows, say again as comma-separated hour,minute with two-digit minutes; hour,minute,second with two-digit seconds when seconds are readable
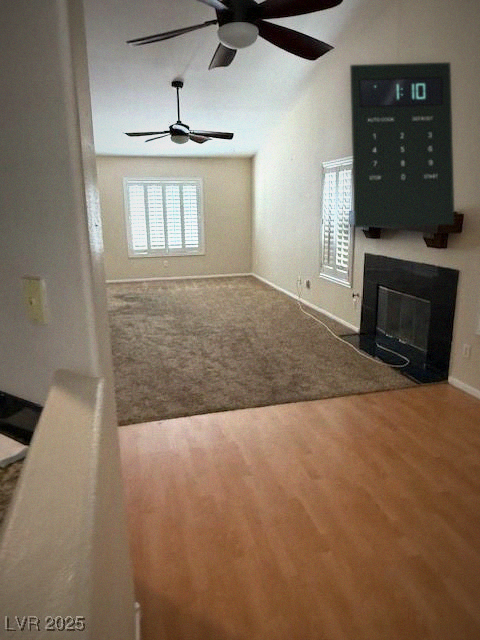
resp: 1,10
